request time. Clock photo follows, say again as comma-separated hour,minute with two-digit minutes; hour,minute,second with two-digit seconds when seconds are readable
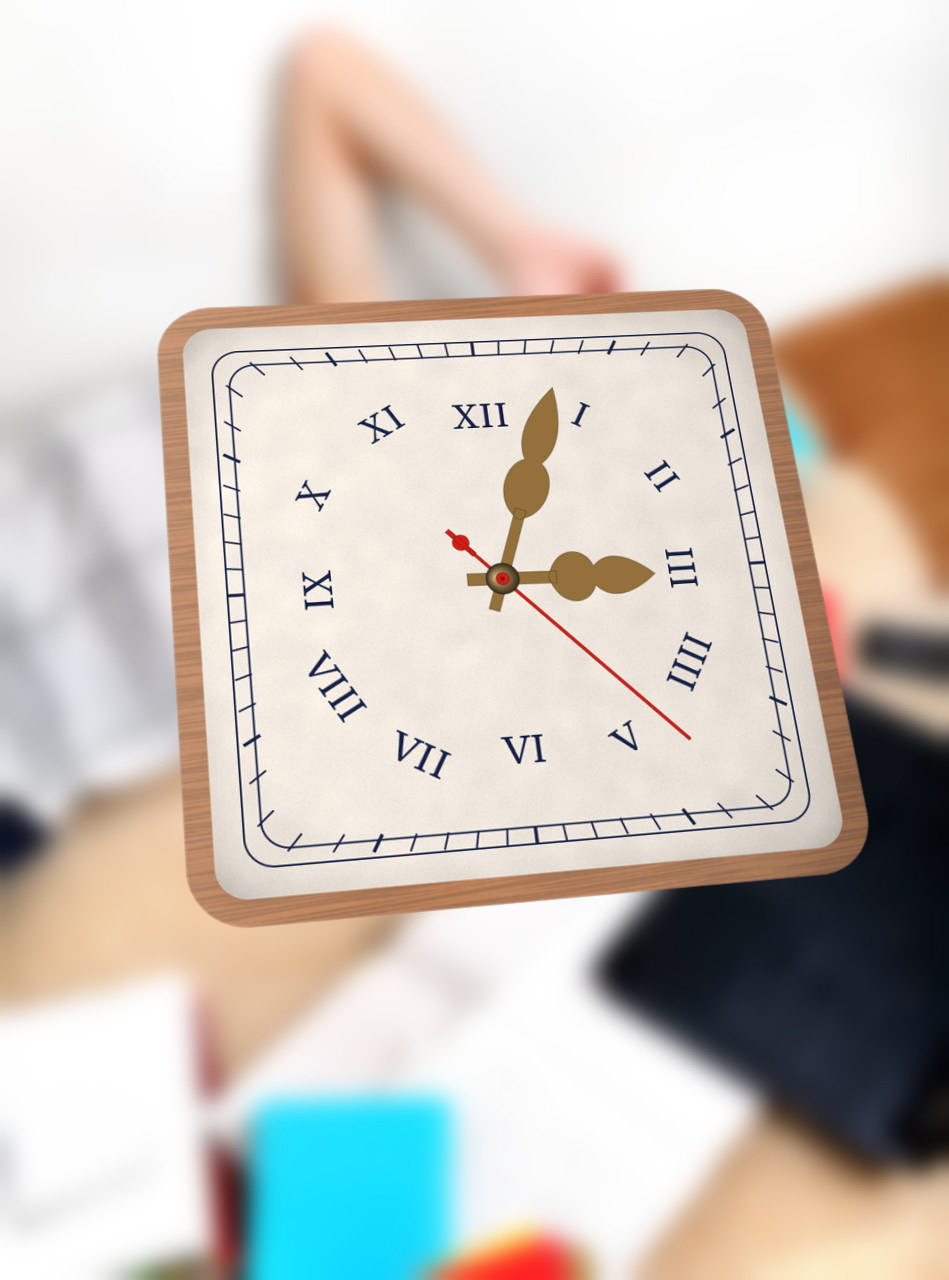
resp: 3,03,23
